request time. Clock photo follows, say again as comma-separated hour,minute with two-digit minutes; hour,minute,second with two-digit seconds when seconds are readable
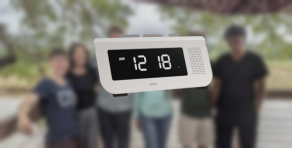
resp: 12,18
